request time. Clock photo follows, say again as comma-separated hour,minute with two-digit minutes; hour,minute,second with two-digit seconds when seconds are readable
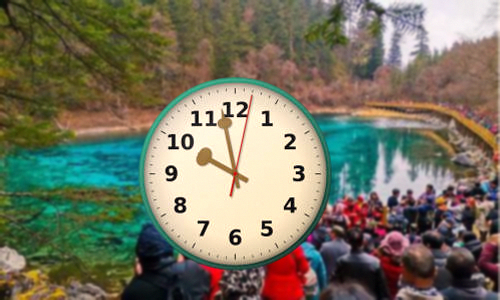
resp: 9,58,02
